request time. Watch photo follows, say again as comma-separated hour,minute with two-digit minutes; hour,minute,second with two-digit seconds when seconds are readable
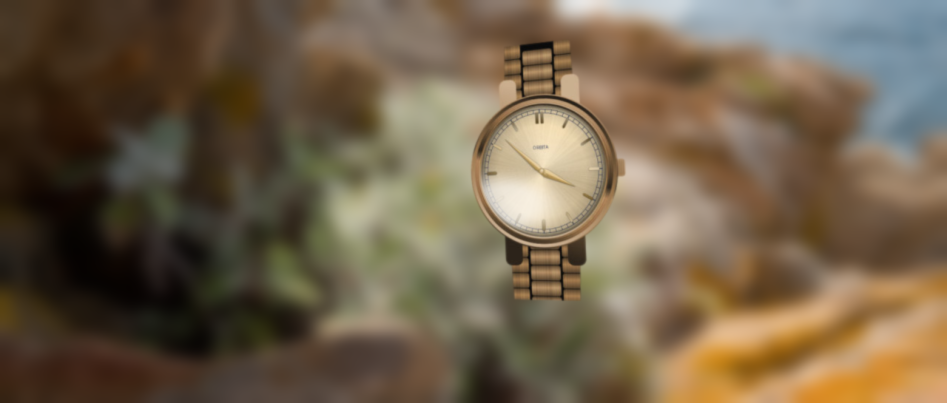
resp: 3,52
